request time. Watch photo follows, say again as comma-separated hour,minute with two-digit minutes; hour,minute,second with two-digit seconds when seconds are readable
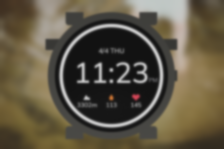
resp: 11,23
